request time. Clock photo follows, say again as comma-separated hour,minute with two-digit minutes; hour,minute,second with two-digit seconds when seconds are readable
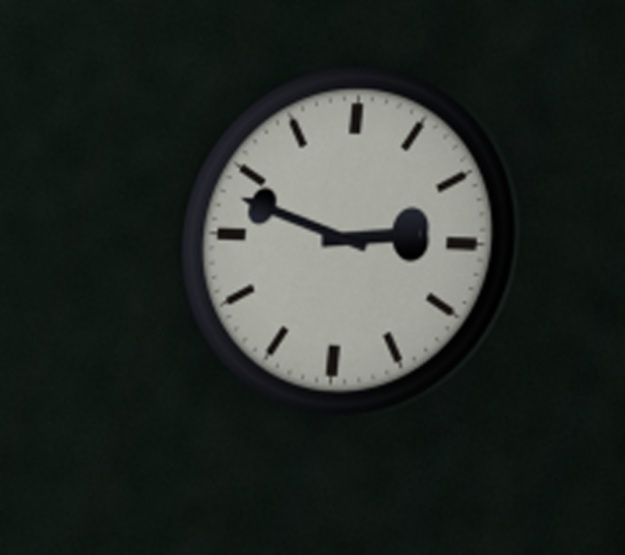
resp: 2,48
